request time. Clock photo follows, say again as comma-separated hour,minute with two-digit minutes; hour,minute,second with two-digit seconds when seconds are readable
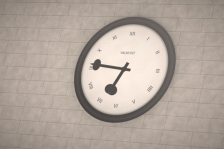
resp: 6,46
